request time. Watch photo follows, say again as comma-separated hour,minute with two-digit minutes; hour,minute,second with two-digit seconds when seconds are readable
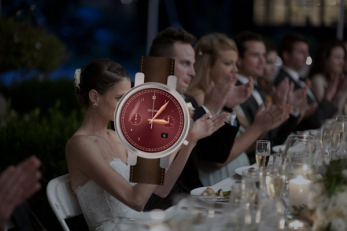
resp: 3,06
